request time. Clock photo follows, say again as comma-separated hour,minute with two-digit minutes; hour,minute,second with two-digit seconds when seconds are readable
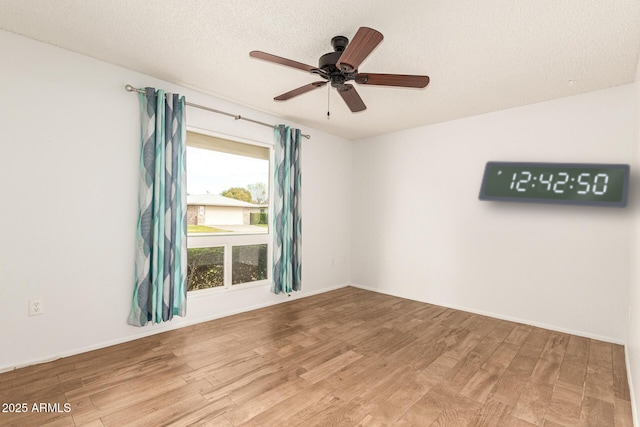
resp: 12,42,50
